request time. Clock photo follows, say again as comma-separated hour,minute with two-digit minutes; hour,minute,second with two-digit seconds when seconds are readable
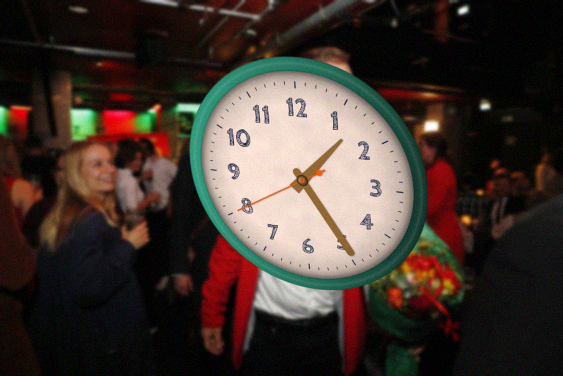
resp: 1,24,40
